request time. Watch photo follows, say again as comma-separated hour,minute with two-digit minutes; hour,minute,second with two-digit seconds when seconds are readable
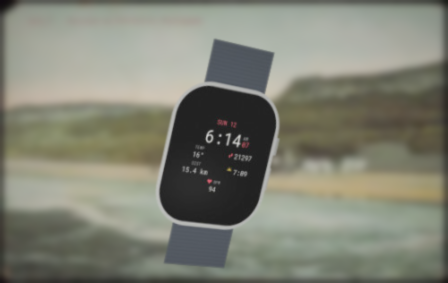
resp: 6,14
